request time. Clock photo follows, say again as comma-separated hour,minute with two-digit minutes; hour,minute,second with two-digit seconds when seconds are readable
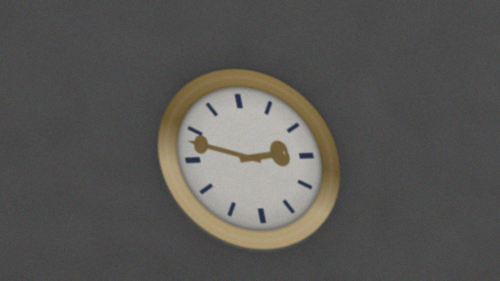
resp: 2,48
